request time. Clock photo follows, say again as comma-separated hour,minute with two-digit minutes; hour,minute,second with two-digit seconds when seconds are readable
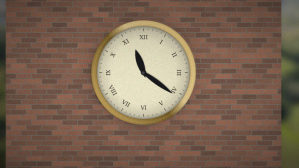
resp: 11,21
